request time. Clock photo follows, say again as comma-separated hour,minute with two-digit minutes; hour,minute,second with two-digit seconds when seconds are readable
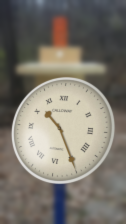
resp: 10,25
